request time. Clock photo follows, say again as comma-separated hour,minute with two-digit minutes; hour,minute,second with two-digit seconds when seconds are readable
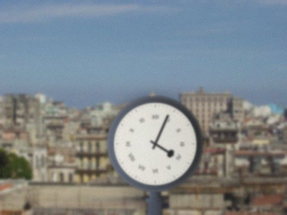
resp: 4,04
